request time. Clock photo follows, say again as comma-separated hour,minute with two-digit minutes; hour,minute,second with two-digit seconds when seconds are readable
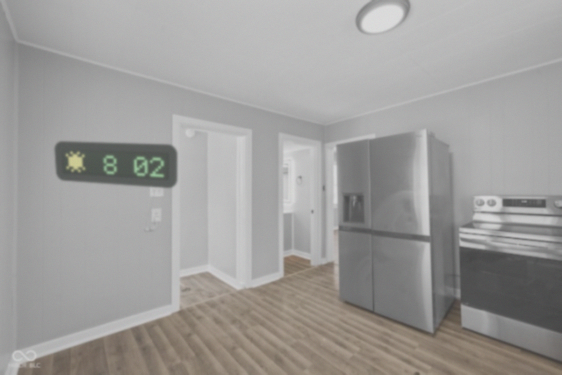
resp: 8,02
